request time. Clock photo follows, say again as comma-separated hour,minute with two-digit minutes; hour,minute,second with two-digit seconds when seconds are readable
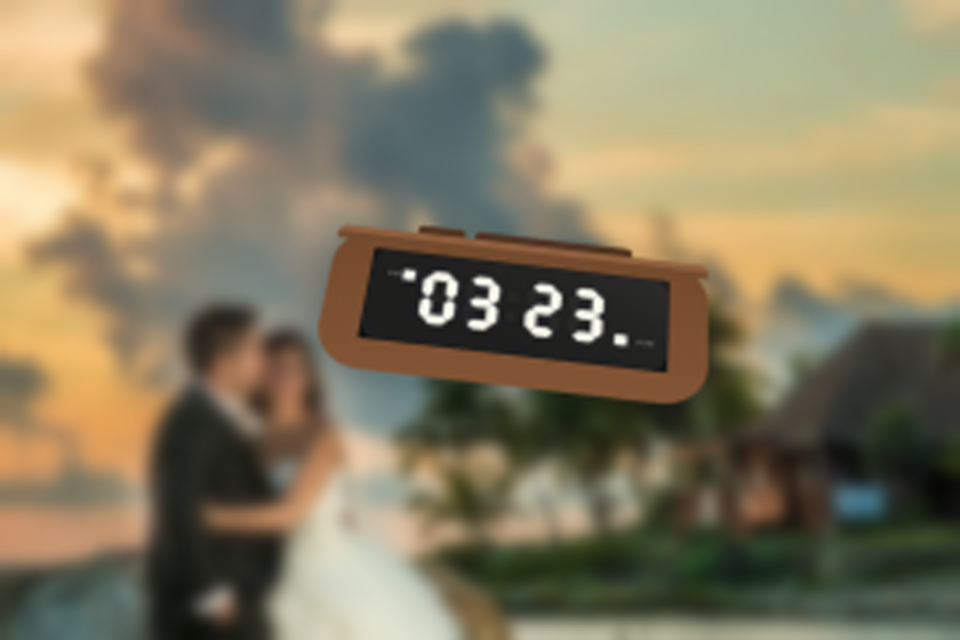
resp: 3,23
